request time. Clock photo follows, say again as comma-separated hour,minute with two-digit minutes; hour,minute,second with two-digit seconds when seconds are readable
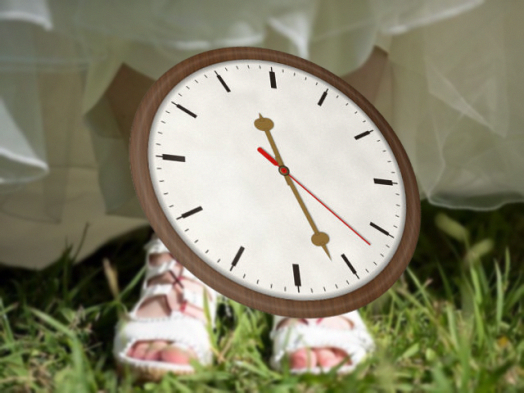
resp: 11,26,22
